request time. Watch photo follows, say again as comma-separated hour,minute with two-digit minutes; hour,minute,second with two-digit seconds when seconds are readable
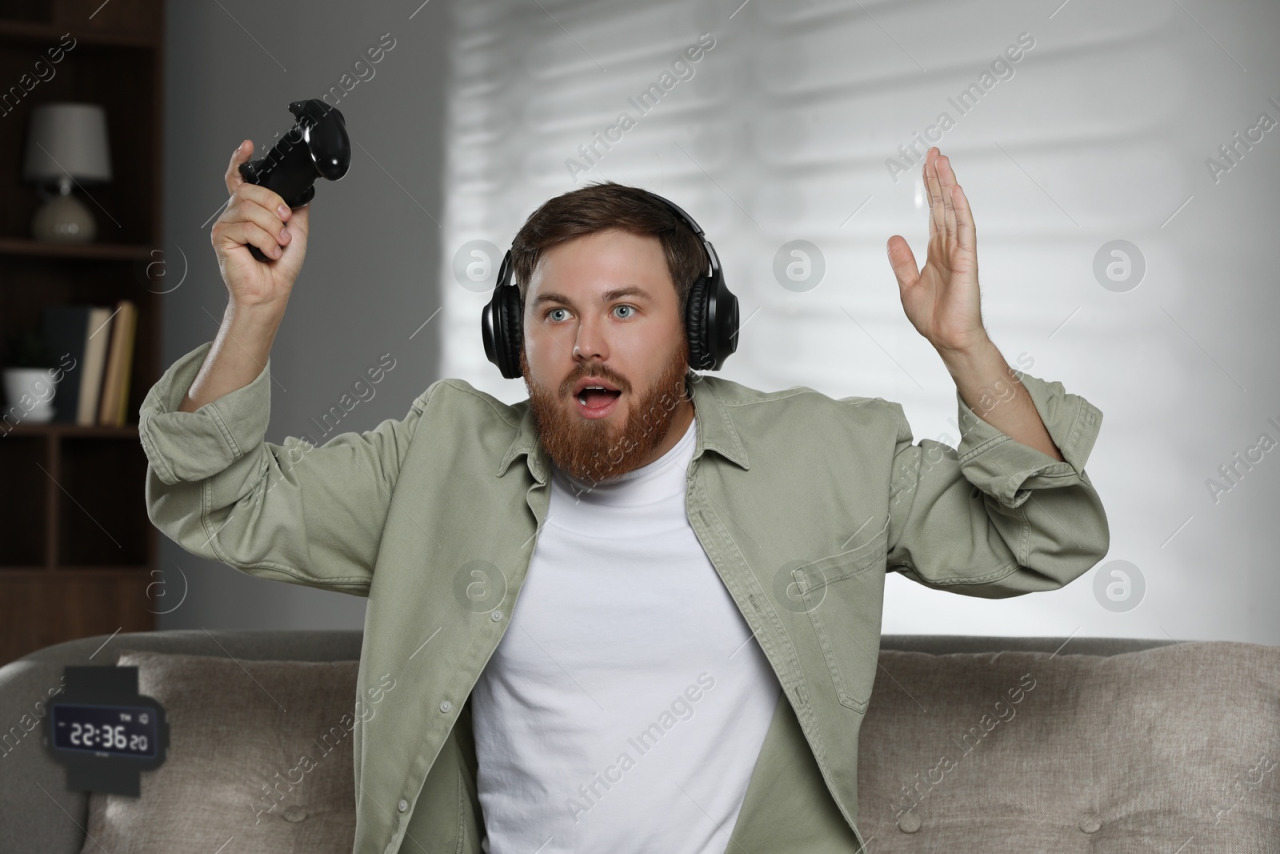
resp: 22,36
